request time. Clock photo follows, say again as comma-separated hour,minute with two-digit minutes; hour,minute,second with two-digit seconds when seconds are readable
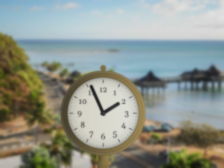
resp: 1,56
